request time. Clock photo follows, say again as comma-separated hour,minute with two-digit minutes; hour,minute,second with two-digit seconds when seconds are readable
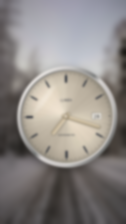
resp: 7,18
